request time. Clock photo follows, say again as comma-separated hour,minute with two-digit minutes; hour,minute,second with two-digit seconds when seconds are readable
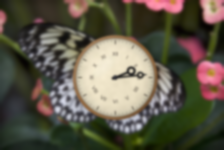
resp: 2,14
